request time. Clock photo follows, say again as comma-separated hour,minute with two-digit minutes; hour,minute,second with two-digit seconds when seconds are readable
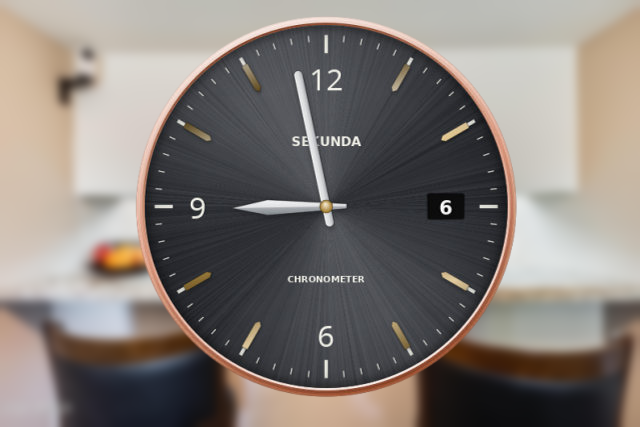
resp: 8,58
